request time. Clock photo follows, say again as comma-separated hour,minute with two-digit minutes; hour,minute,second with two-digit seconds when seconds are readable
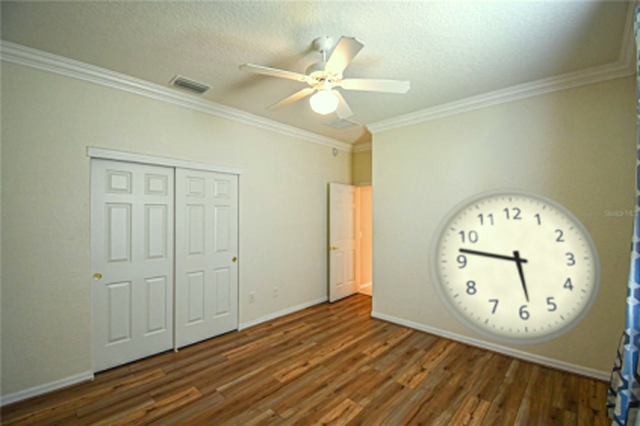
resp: 5,47
